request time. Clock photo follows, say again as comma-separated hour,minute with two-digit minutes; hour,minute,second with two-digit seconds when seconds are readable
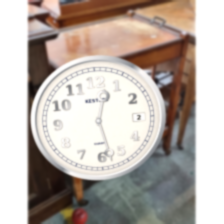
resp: 12,28
